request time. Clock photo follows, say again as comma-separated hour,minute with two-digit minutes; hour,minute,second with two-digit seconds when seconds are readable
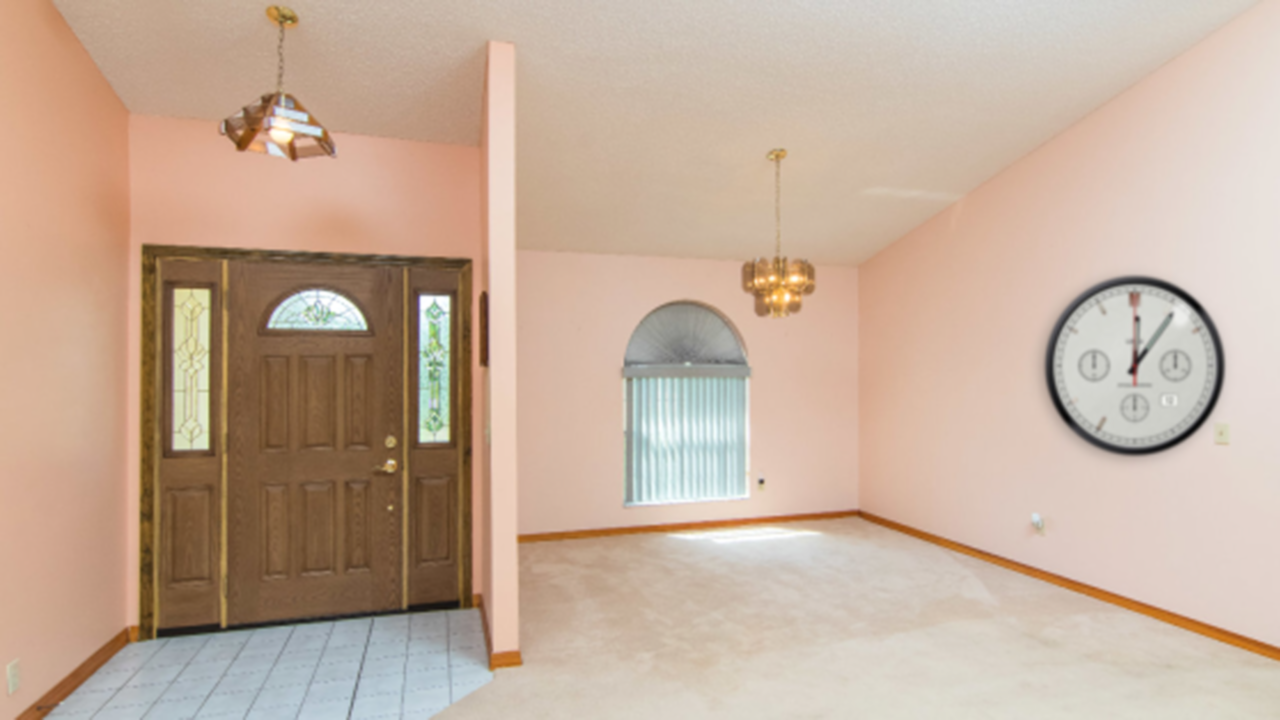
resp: 12,06
